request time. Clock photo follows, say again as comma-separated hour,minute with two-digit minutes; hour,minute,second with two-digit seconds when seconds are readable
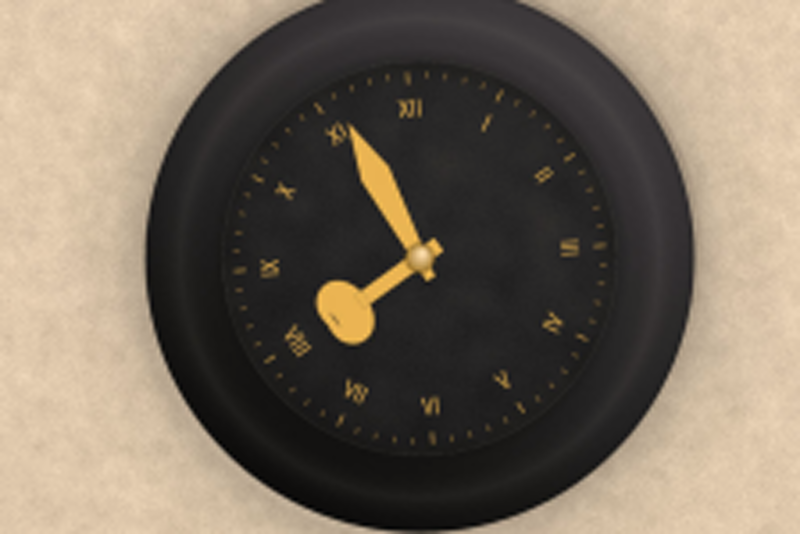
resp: 7,56
